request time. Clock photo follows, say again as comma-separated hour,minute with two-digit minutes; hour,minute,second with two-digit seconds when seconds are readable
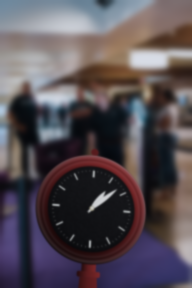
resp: 1,08
